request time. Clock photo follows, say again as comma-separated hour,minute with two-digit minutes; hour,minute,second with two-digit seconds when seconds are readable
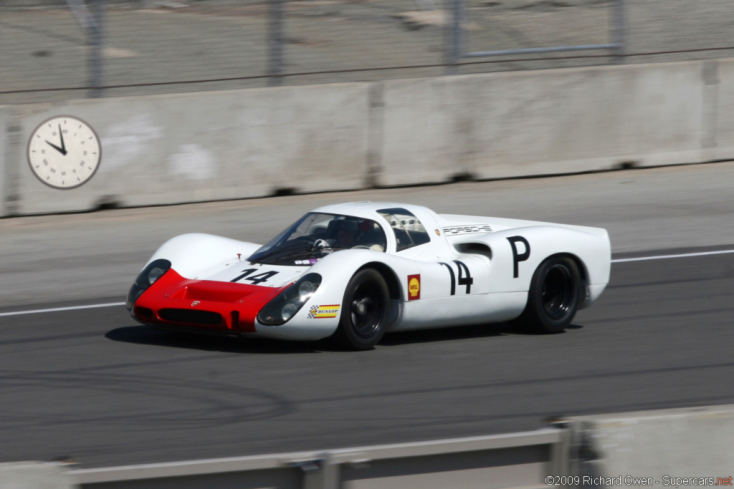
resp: 9,58
